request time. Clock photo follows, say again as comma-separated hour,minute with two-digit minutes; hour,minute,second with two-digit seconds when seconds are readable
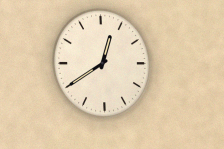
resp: 12,40
